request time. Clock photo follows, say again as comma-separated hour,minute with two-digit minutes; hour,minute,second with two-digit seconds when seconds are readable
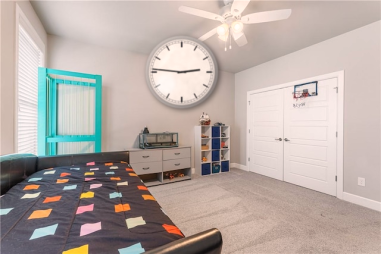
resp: 2,46
